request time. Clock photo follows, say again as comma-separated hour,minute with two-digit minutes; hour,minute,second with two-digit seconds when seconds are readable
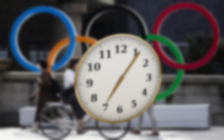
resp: 7,06
